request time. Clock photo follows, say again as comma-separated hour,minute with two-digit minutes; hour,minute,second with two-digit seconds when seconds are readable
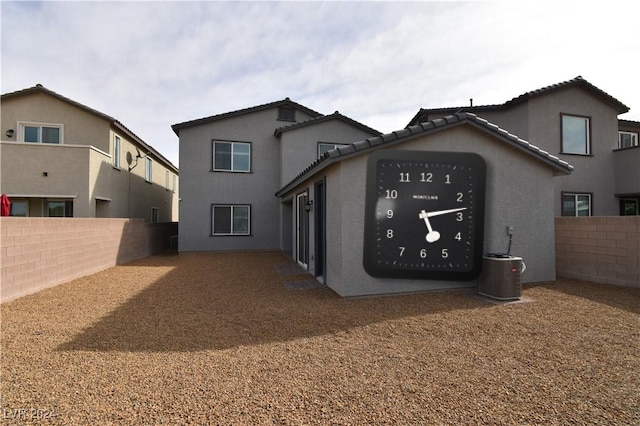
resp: 5,13
